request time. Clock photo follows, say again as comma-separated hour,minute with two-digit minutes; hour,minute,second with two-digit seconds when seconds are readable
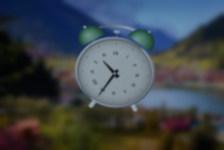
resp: 10,35
